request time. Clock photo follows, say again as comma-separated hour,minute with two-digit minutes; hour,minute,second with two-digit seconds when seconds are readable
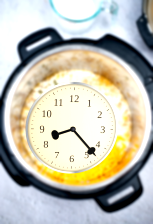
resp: 8,23
